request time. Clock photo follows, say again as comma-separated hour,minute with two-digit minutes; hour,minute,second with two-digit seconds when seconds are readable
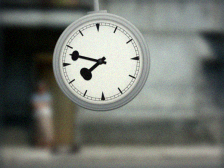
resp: 7,48
